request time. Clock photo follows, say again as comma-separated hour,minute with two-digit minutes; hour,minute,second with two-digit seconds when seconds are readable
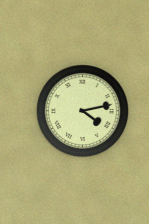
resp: 4,13
